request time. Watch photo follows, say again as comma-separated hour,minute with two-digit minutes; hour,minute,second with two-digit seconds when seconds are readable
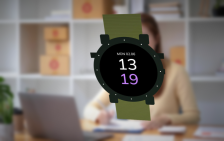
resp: 13,19
